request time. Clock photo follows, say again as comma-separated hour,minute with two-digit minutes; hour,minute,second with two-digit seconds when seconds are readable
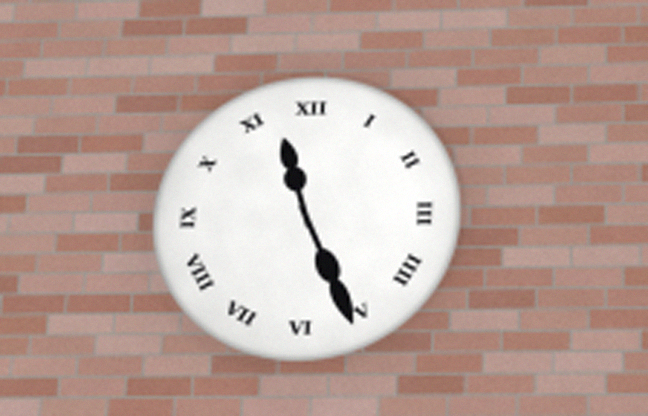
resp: 11,26
